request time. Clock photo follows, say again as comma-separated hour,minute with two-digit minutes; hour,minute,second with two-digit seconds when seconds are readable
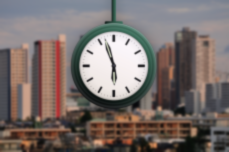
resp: 5,57
